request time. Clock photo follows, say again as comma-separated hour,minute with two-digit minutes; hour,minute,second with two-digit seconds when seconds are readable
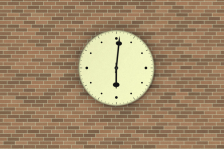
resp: 6,01
